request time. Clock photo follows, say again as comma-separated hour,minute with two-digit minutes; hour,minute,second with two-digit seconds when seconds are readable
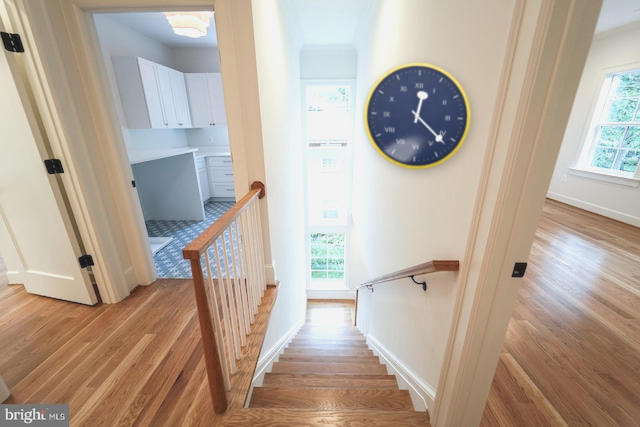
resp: 12,22
